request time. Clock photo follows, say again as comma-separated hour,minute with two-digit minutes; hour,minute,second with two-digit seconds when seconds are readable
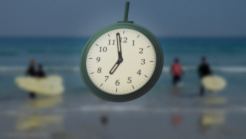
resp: 6,58
